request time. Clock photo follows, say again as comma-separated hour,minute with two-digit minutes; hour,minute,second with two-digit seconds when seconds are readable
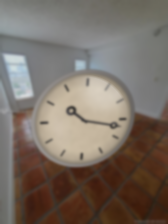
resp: 10,17
